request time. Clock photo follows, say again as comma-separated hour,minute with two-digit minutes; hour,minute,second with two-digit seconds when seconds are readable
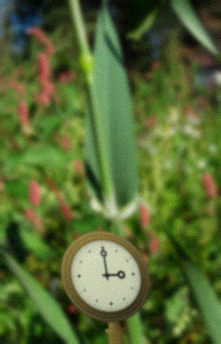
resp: 3,00
